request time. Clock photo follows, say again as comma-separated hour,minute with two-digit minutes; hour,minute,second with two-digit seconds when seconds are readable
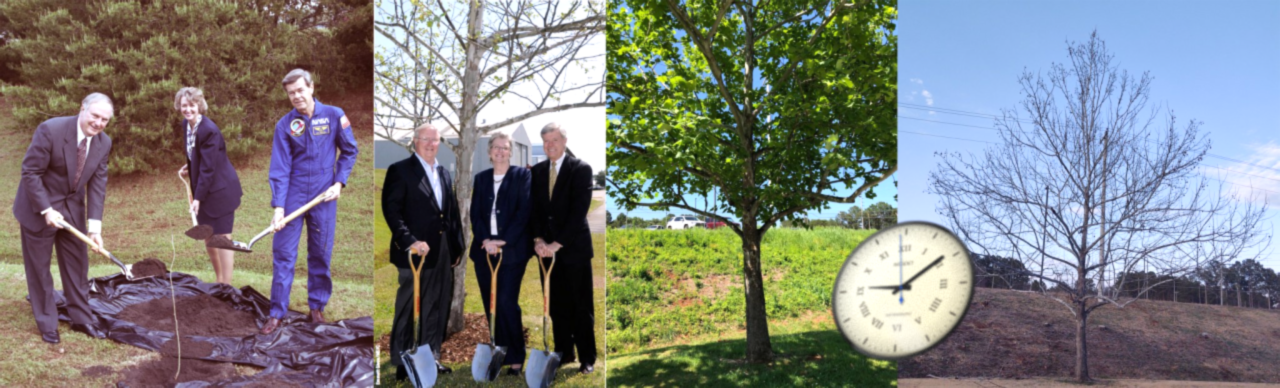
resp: 9,08,59
